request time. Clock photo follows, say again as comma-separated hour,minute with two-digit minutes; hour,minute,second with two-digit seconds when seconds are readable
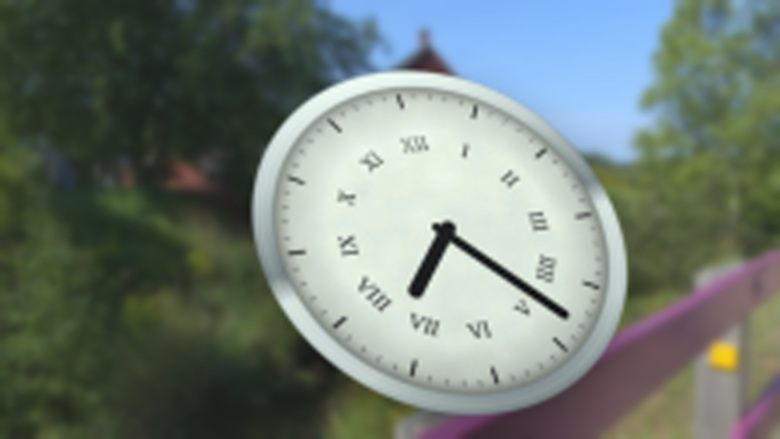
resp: 7,23
